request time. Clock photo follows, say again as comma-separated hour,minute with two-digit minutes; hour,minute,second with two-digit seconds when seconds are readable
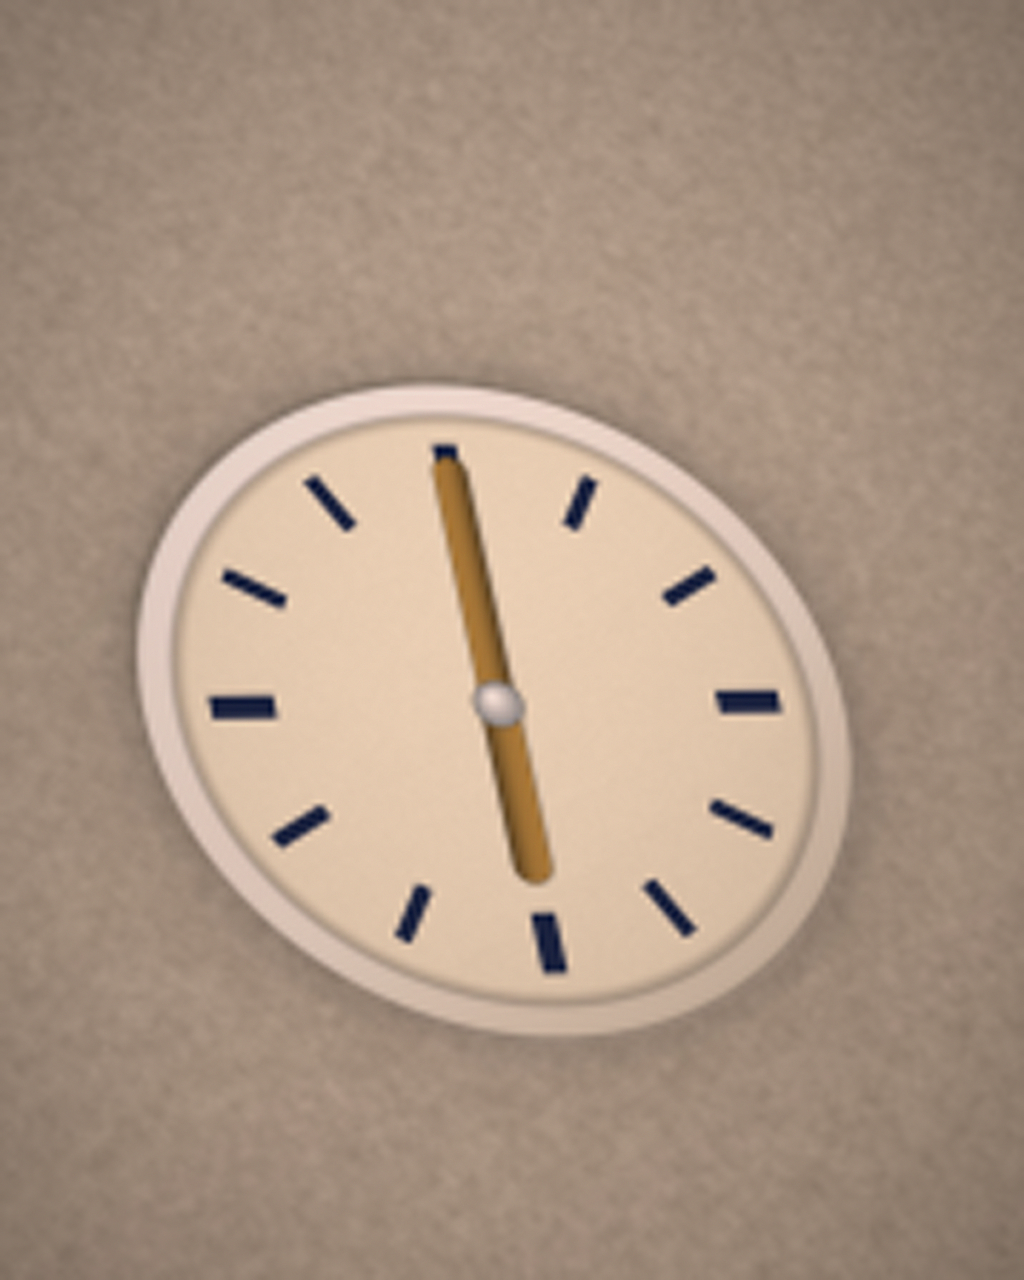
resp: 6,00
